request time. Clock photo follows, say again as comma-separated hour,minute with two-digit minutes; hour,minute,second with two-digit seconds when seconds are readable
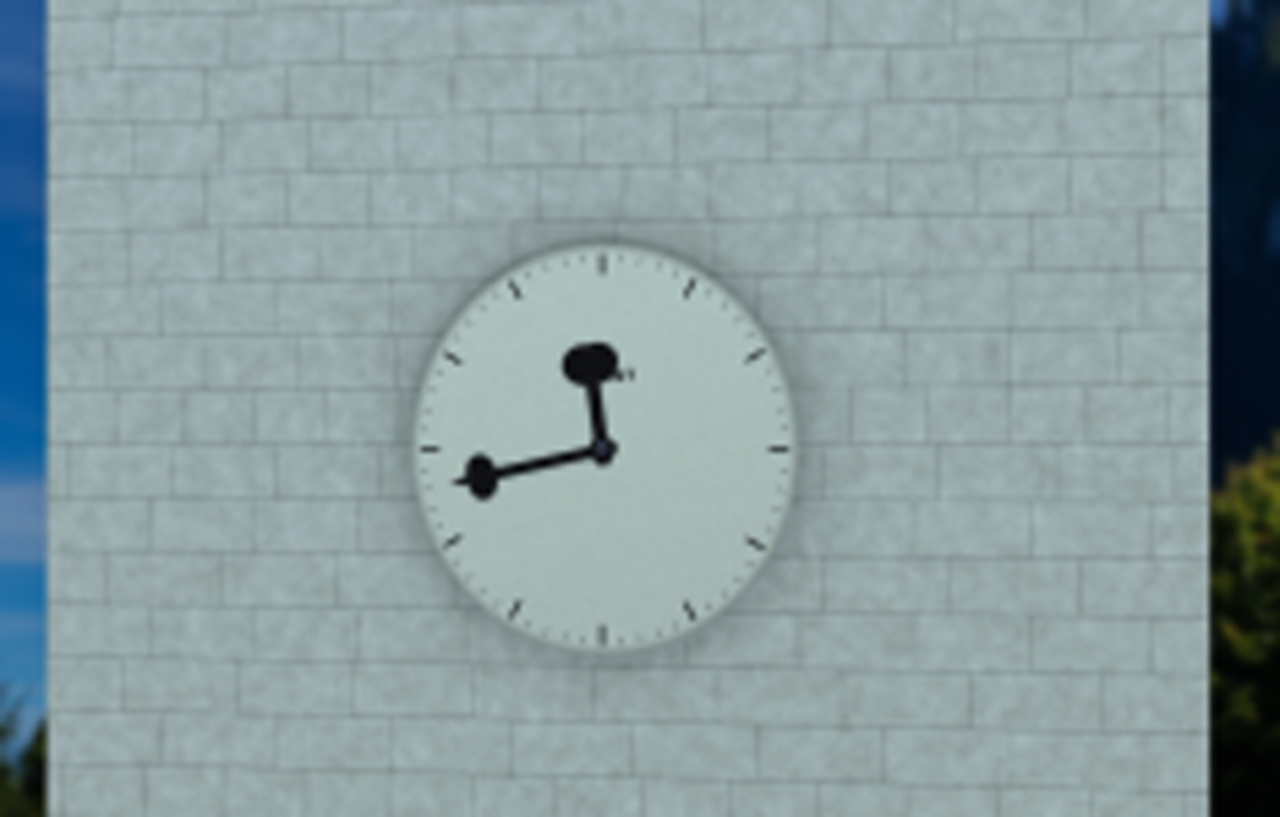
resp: 11,43
